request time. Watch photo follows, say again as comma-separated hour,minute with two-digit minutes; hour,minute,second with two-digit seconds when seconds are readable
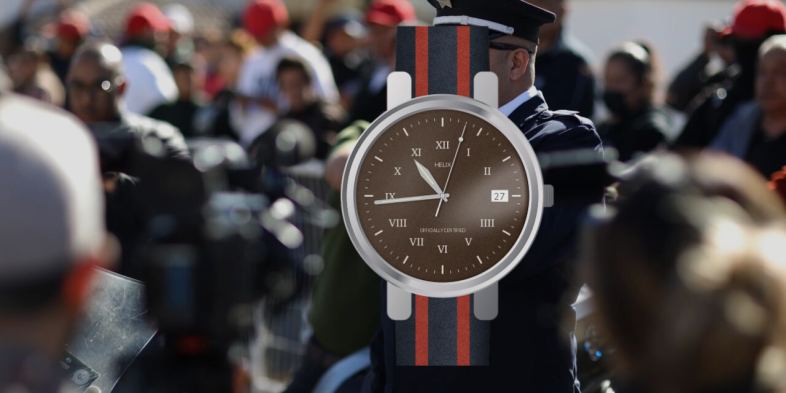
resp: 10,44,03
